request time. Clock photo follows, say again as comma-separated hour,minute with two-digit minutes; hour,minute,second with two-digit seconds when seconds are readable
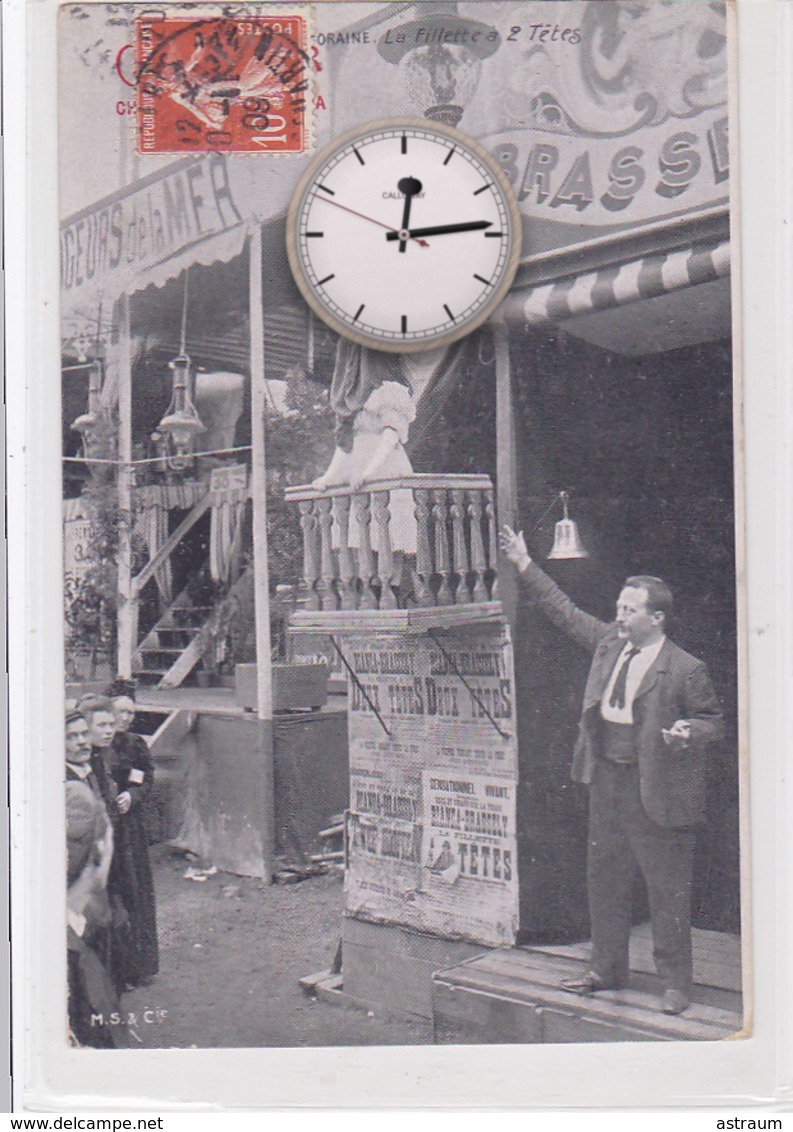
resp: 12,13,49
